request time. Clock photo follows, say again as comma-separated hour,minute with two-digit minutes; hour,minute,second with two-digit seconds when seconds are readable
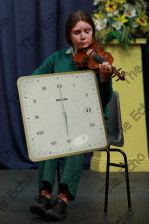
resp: 6,00
